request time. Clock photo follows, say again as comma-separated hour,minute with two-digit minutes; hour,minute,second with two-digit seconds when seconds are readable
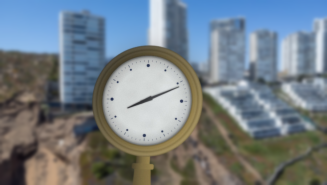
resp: 8,11
